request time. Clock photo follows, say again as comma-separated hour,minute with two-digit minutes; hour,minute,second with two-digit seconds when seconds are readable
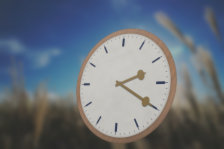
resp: 2,20
